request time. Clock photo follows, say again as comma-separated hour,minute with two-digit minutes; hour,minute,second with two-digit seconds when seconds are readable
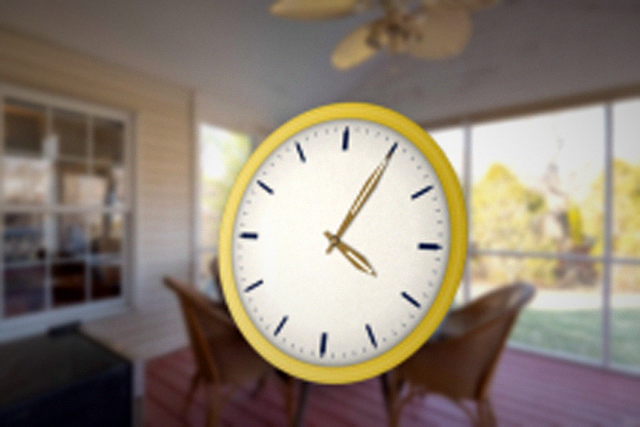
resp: 4,05
